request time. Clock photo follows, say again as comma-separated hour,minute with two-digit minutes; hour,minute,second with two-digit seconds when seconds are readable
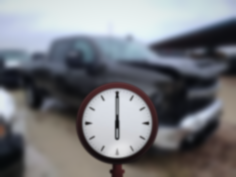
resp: 6,00
